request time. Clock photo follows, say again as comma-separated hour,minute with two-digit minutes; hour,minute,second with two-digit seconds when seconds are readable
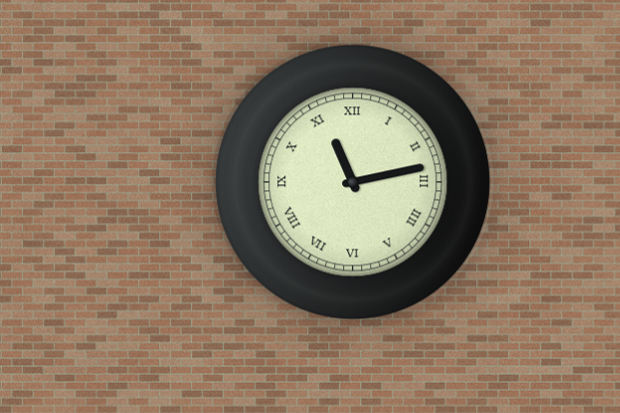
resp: 11,13
